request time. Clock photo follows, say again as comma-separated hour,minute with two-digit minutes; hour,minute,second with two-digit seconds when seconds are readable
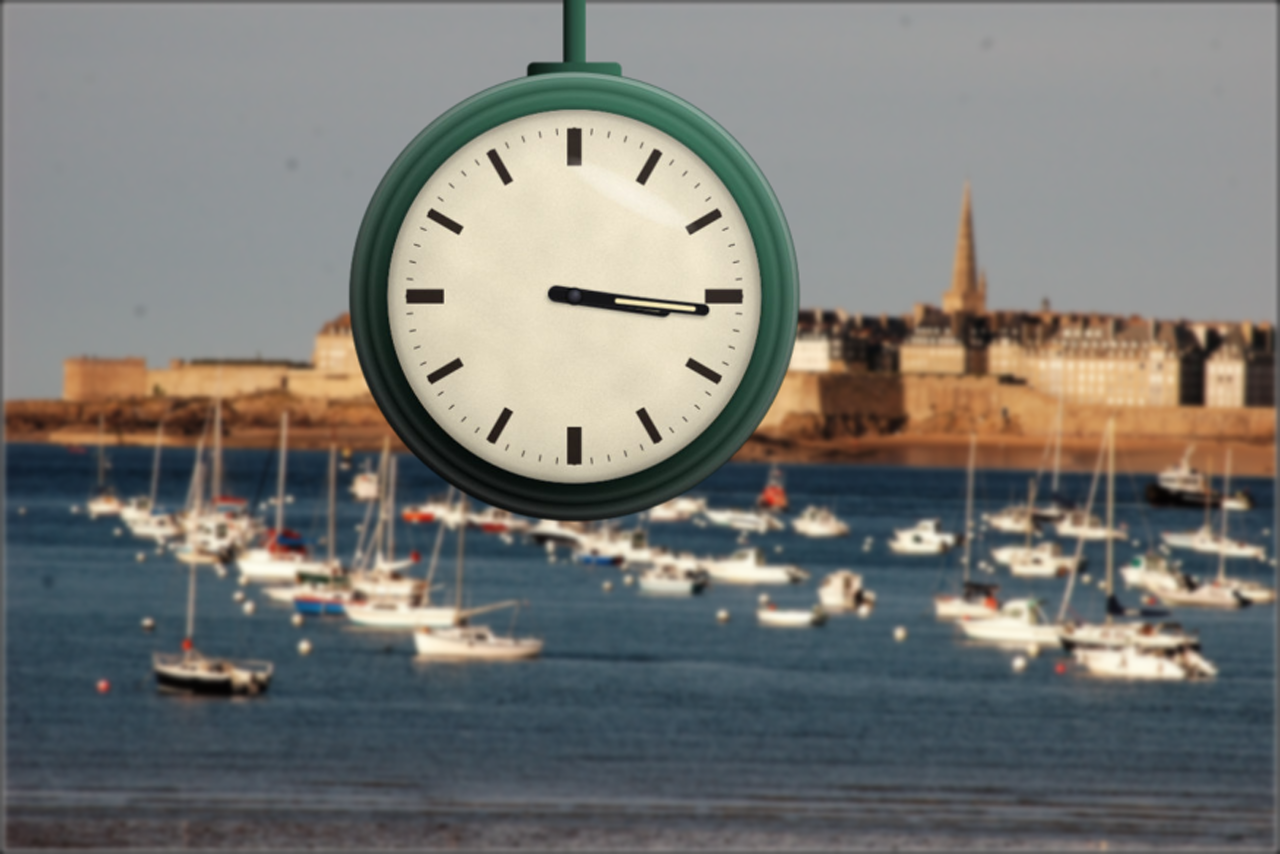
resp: 3,16
